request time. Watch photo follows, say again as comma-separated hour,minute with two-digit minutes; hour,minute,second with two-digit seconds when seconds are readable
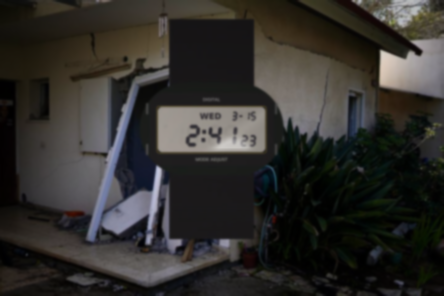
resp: 2,41,23
